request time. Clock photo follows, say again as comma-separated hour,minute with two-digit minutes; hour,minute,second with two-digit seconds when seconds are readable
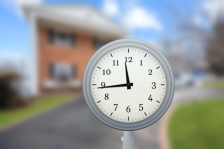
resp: 11,44
